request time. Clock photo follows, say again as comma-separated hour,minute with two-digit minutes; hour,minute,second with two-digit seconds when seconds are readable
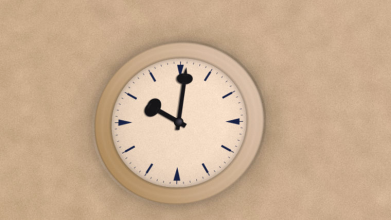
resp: 10,01
